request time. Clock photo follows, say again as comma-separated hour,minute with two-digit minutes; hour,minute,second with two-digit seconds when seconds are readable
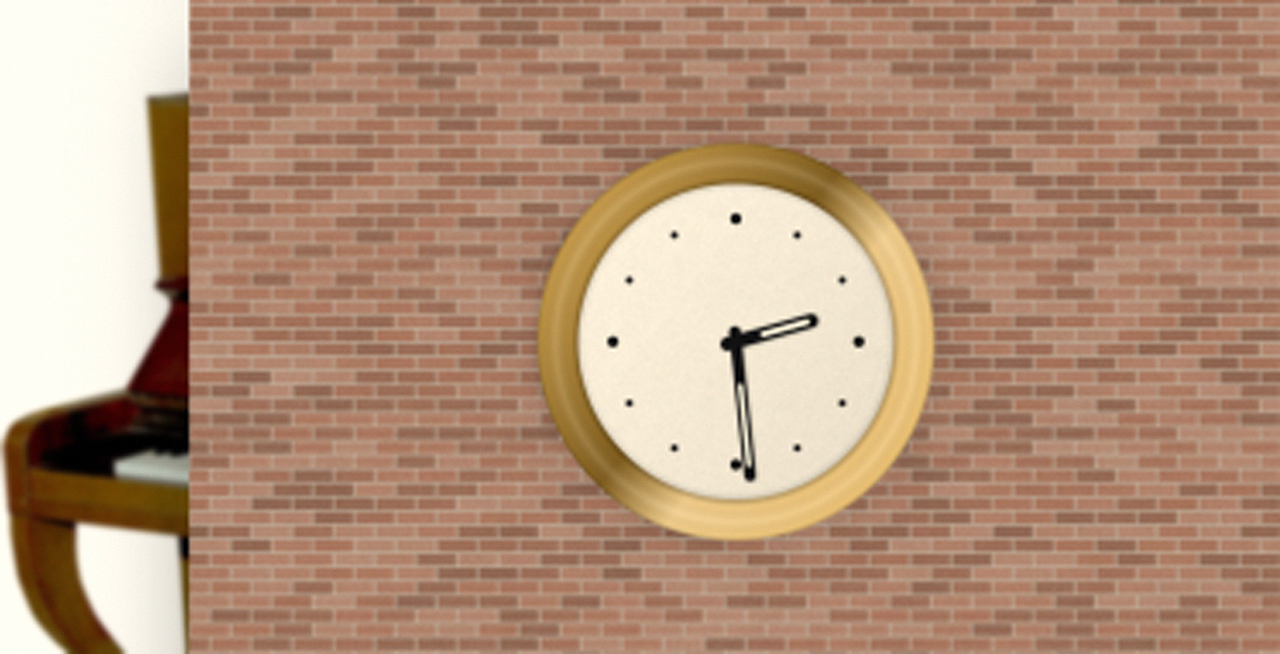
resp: 2,29
